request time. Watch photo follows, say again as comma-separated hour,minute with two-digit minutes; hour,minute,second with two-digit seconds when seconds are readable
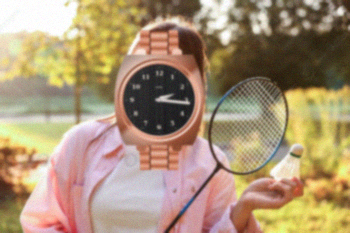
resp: 2,16
